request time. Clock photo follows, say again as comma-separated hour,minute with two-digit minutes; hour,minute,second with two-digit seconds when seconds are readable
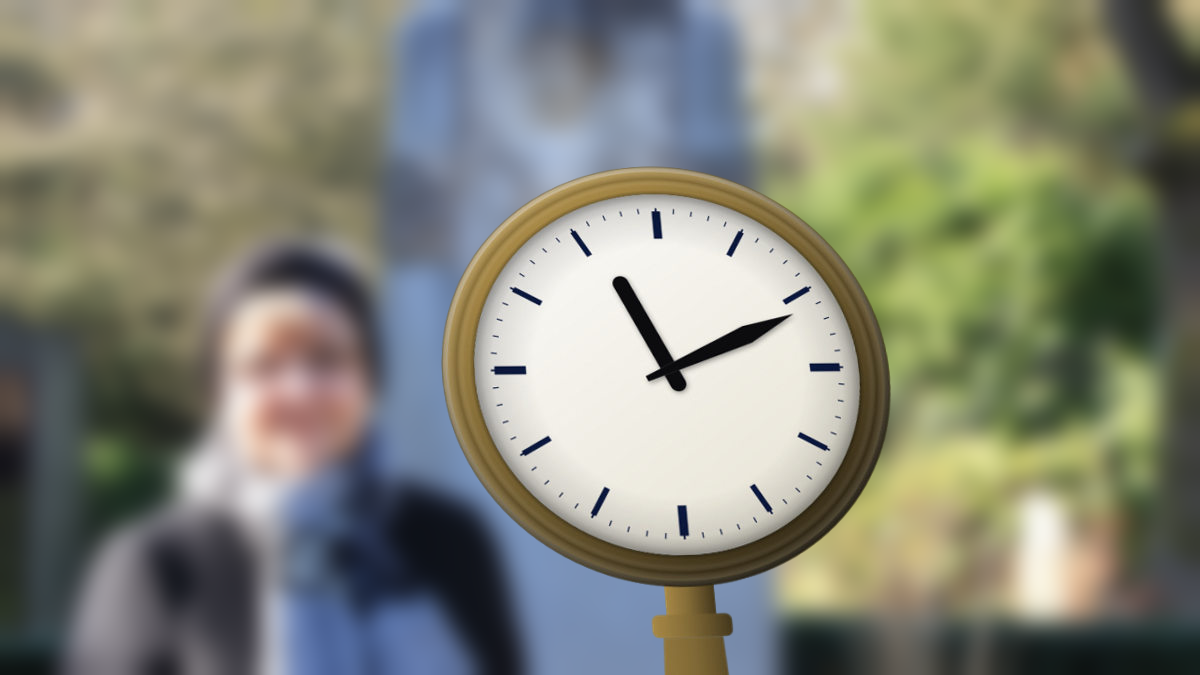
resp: 11,11
